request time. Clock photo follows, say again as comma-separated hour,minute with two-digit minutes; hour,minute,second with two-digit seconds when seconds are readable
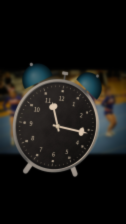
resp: 11,16
